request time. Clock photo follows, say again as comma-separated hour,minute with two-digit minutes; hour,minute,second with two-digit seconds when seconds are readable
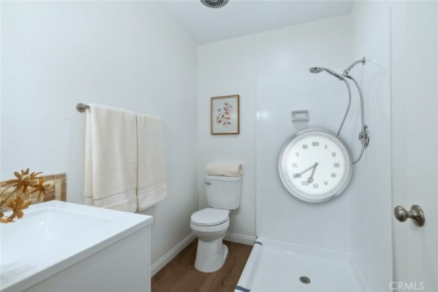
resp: 6,40
